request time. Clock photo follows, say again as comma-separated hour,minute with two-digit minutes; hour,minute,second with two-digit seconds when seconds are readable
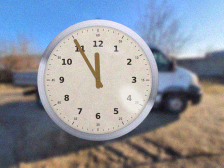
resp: 11,55
